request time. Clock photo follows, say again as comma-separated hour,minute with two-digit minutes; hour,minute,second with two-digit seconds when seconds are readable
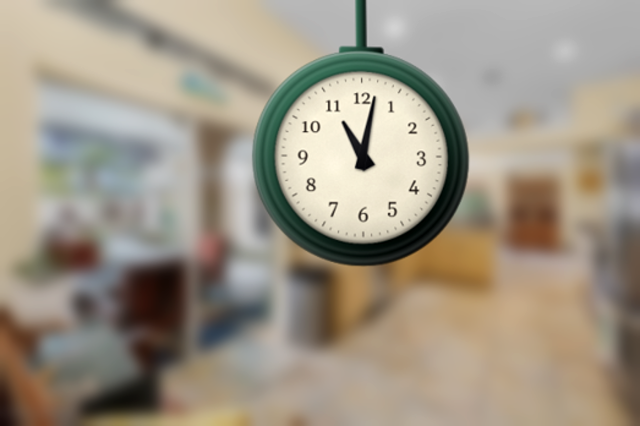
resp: 11,02
